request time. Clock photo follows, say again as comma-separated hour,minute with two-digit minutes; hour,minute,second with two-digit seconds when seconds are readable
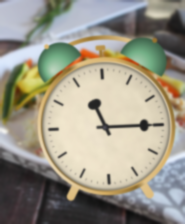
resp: 11,15
